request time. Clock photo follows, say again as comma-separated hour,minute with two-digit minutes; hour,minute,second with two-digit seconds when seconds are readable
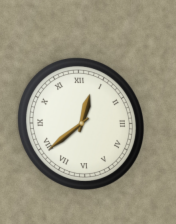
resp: 12,39
